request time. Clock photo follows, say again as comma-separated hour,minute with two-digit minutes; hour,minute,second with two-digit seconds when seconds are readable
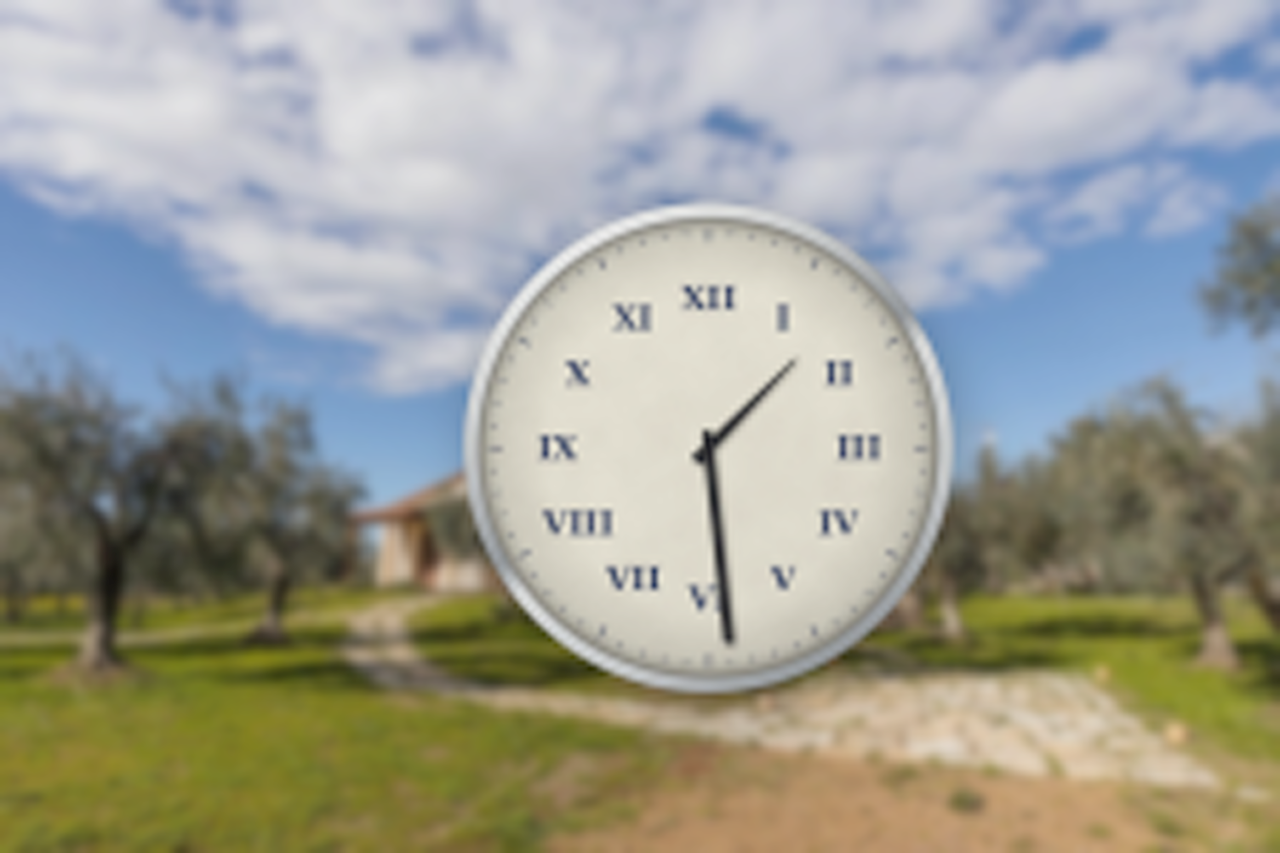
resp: 1,29
